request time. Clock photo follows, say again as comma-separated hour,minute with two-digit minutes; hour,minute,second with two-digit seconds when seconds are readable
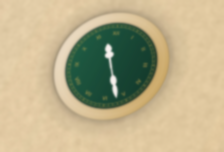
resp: 11,27
